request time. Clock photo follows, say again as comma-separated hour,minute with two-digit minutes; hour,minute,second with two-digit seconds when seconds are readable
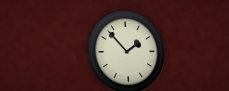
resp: 1,53
